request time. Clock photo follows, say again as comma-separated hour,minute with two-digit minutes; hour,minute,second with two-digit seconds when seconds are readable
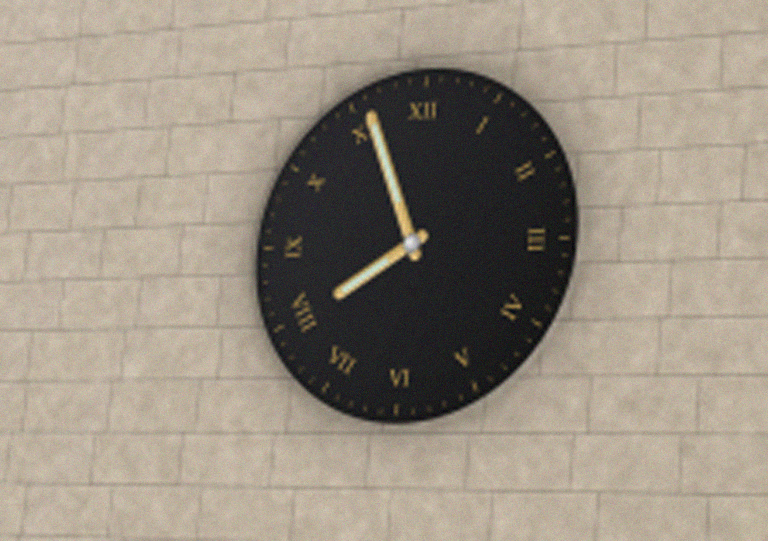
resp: 7,56
